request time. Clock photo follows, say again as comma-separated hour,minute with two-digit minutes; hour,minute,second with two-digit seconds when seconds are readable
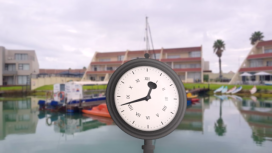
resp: 12,42
